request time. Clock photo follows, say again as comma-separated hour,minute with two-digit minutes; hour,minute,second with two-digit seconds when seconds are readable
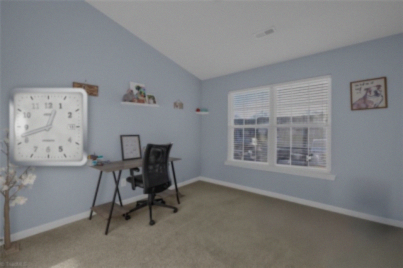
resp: 12,42
